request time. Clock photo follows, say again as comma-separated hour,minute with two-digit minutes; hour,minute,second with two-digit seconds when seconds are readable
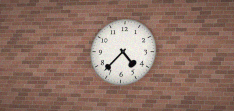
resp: 4,37
